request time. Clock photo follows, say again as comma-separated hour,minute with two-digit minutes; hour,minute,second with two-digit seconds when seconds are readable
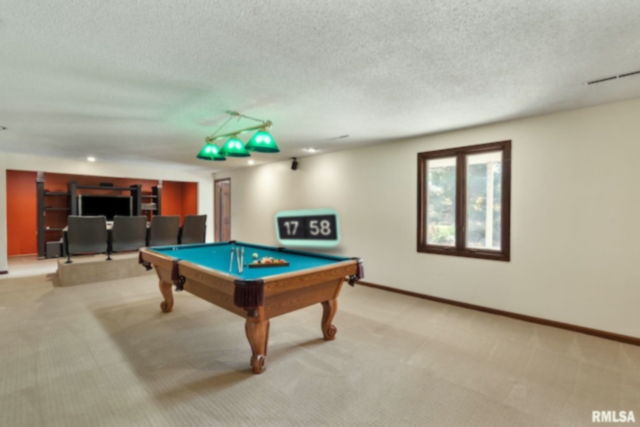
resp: 17,58
